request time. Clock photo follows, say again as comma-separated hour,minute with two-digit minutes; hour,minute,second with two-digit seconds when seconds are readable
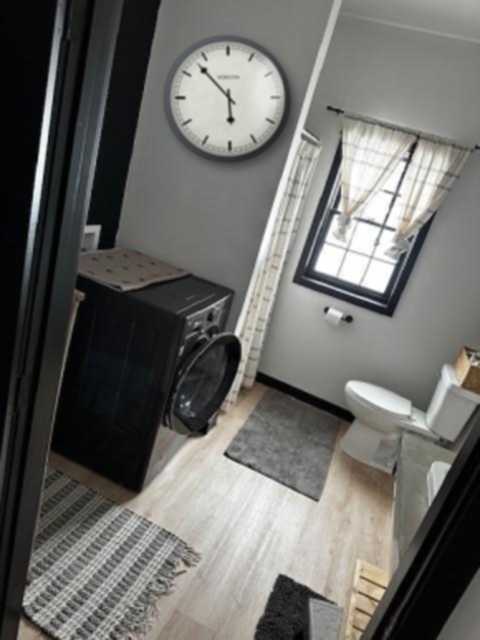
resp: 5,53
